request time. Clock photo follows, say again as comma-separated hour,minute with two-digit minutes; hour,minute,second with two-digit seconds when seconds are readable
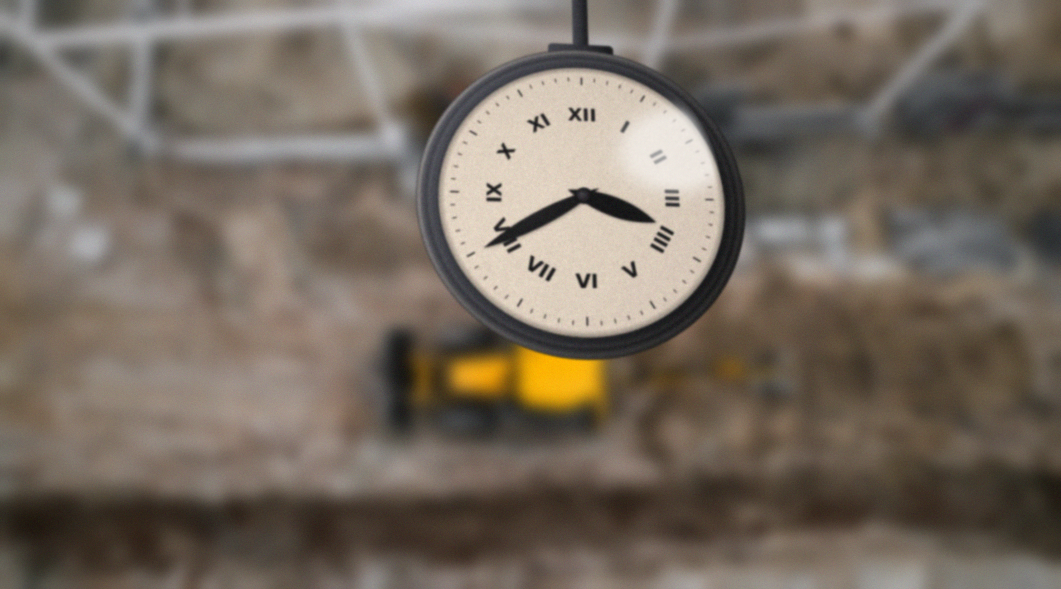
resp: 3,40
